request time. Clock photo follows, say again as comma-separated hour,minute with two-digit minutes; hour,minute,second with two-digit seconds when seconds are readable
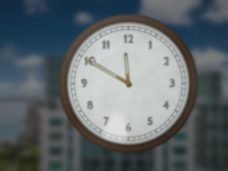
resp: 11,50
